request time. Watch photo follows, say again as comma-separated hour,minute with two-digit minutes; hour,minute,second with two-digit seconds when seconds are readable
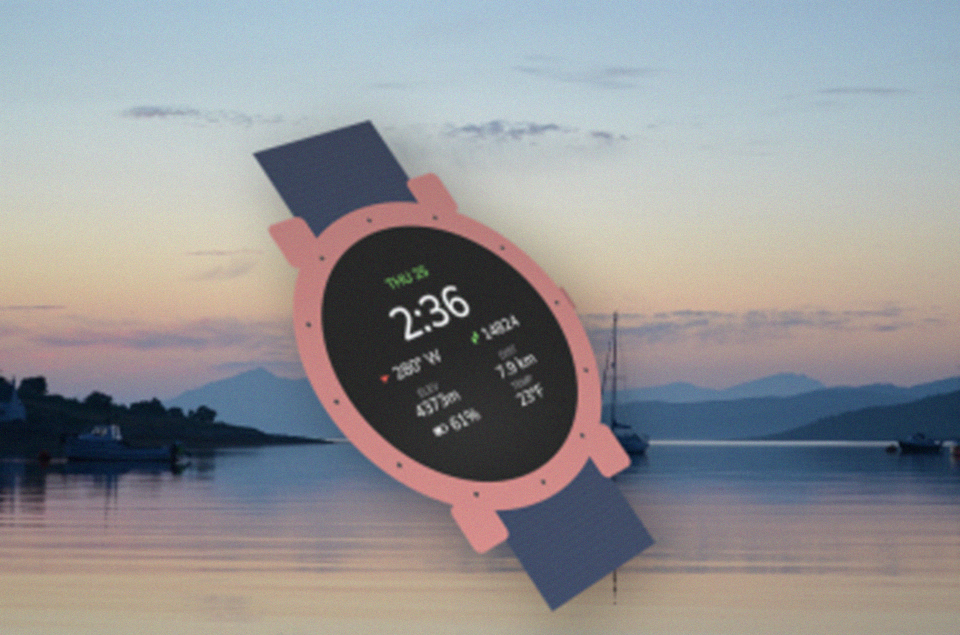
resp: 2,36
